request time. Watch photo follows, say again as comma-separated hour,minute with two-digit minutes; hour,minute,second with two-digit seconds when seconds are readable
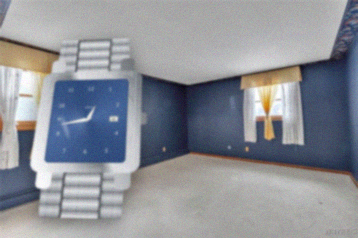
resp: 12,43
